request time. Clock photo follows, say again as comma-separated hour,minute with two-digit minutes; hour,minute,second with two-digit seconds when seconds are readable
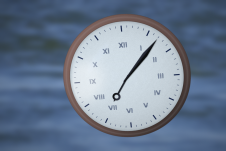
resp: 7,07
